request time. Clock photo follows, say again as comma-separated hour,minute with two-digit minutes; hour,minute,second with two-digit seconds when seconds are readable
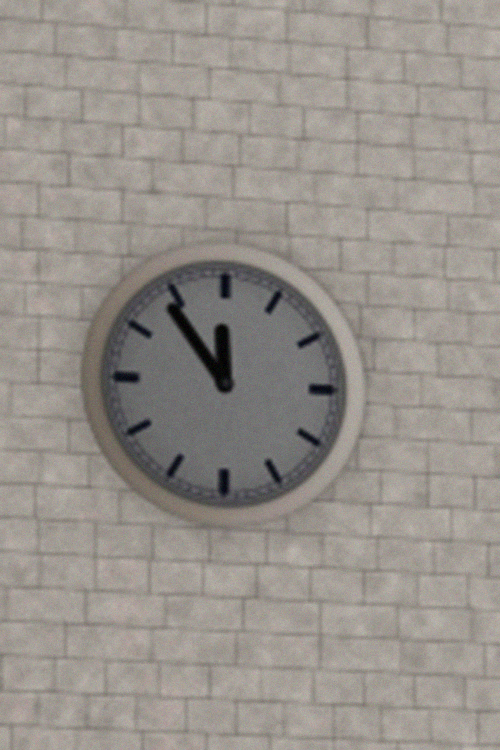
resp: 11,54
